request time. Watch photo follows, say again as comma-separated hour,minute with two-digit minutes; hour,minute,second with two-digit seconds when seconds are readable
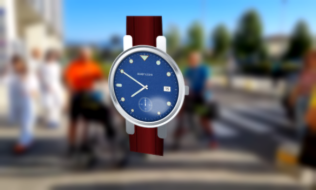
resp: 7,50
